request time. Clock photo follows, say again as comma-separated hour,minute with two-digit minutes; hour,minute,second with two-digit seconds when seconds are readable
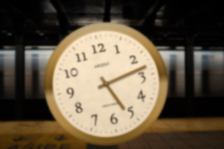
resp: 5,13
